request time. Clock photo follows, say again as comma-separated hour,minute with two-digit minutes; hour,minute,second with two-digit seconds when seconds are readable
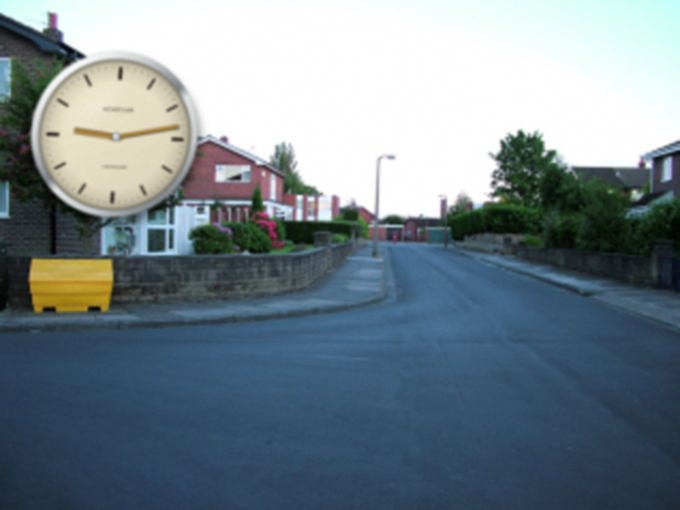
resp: 9,13
